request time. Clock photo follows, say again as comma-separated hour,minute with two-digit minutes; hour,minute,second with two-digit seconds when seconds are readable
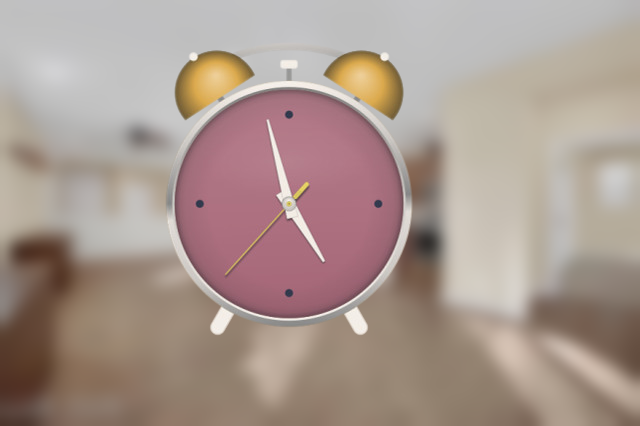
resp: 4,57,37
